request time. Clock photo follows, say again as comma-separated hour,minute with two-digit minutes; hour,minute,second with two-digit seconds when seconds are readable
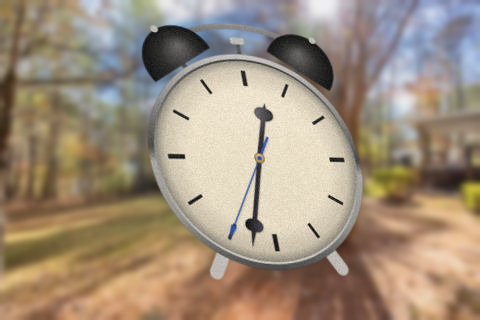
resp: 12,32,35
